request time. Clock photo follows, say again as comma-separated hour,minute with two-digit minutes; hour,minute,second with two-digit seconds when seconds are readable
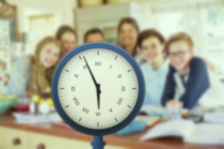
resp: 5,56
